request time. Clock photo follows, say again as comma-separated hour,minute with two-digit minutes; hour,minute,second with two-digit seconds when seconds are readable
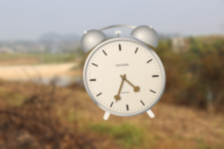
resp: 4,34
